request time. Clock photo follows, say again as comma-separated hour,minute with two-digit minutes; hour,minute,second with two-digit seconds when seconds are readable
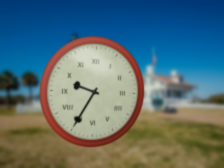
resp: 9,35
